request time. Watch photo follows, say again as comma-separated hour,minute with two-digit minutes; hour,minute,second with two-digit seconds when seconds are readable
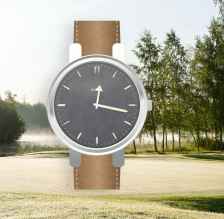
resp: 12,17
